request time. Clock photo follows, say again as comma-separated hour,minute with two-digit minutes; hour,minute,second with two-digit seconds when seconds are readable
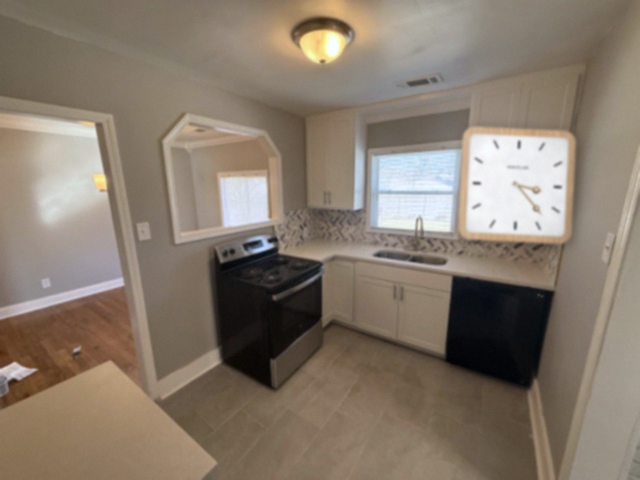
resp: 3,23
